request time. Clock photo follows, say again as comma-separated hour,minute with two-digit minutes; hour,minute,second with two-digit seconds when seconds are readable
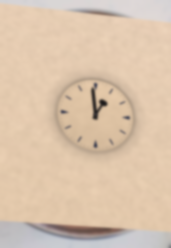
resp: 12,59
